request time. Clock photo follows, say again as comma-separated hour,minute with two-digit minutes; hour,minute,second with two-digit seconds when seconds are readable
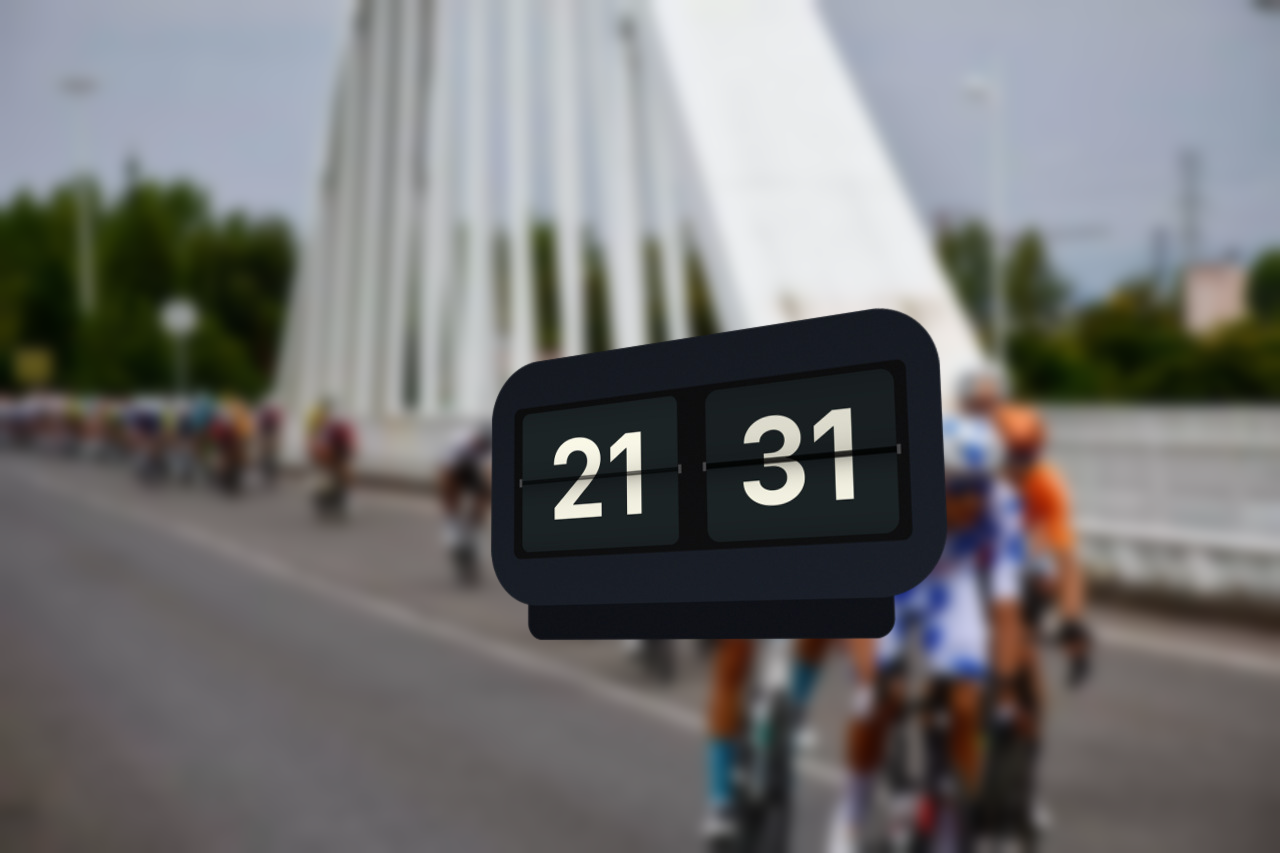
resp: 21,31
